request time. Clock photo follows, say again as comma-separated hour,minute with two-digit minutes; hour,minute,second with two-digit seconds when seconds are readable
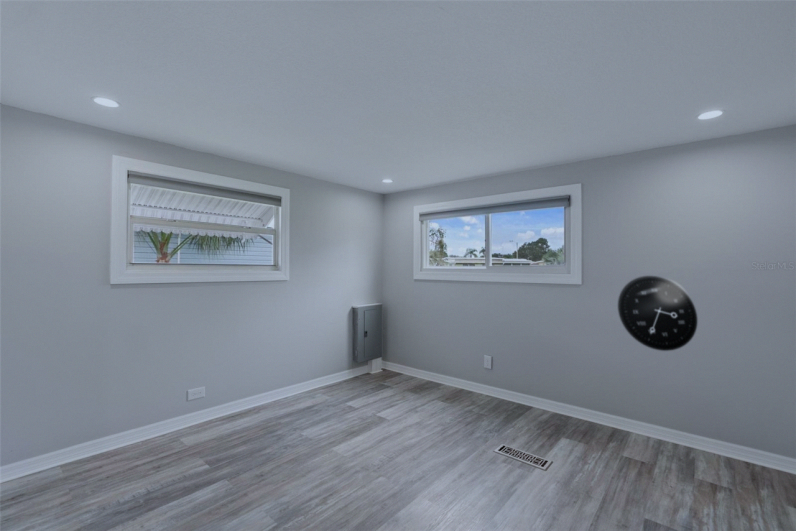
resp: 3,35
